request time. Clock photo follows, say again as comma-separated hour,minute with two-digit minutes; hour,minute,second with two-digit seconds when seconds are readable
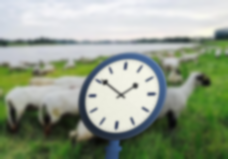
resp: 1,51
